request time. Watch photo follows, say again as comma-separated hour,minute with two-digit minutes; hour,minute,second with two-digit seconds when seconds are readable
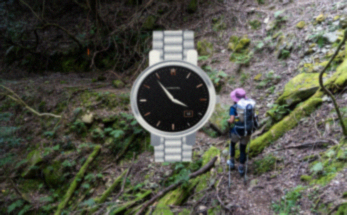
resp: 3,54
